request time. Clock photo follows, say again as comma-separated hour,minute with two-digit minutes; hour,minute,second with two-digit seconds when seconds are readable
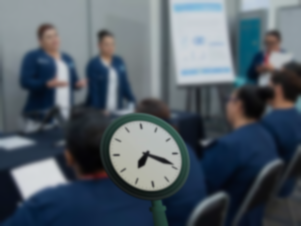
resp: 7,19
